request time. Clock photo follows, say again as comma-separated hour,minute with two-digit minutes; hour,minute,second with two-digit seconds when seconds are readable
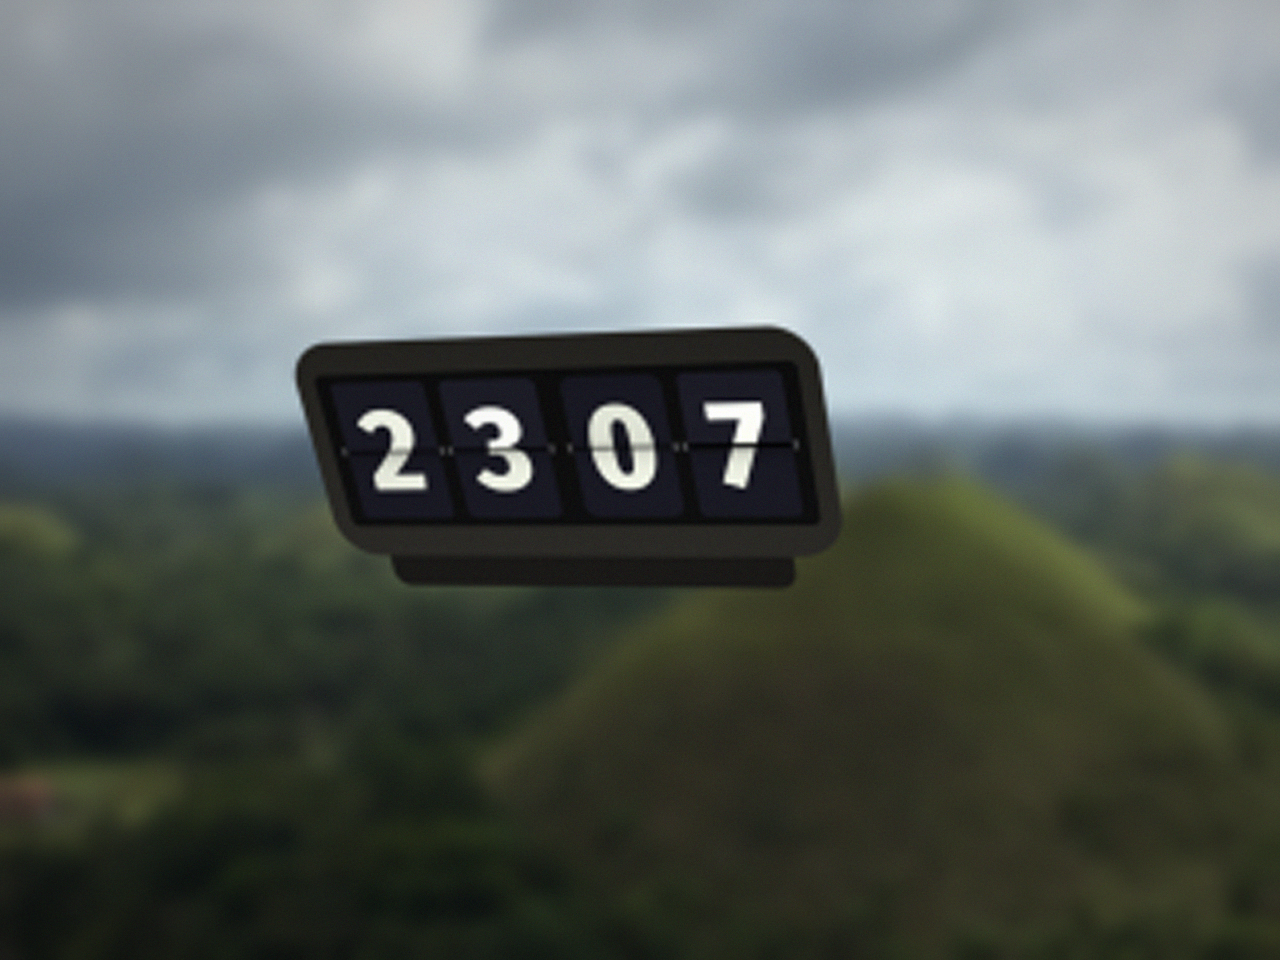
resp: 23,07
